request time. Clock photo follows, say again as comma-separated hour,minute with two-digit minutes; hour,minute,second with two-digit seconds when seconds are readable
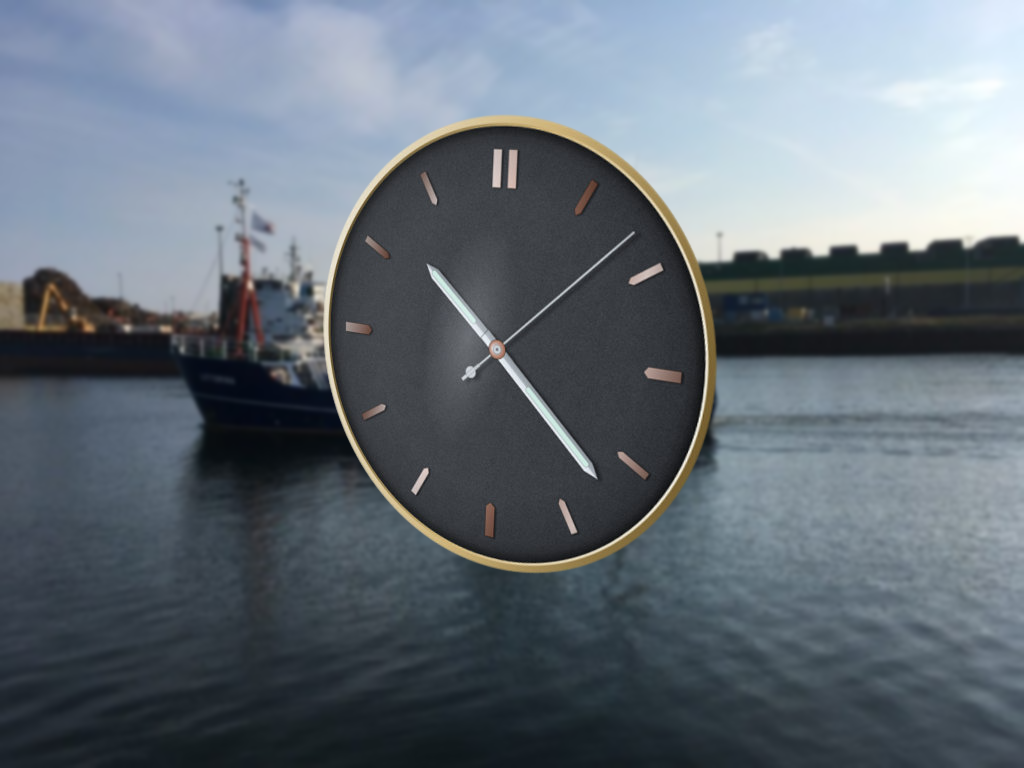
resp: 10,22,08
